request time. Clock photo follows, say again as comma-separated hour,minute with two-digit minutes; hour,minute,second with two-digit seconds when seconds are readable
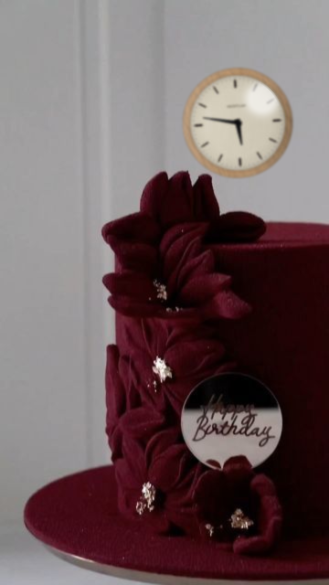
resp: 5,47
